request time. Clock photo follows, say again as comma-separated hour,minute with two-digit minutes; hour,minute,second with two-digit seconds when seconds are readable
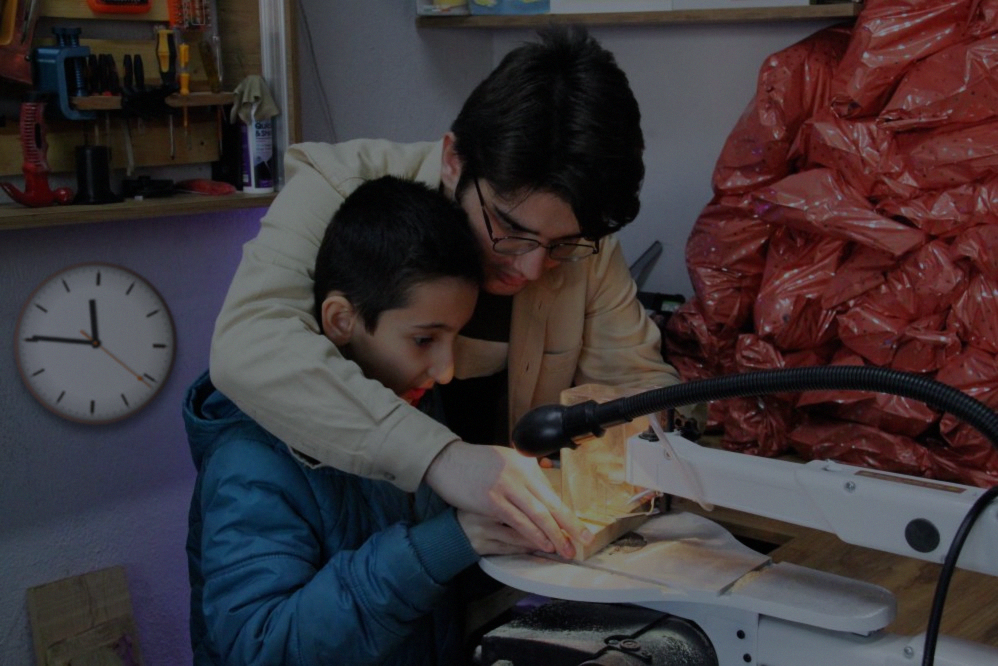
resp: 11,45,21
